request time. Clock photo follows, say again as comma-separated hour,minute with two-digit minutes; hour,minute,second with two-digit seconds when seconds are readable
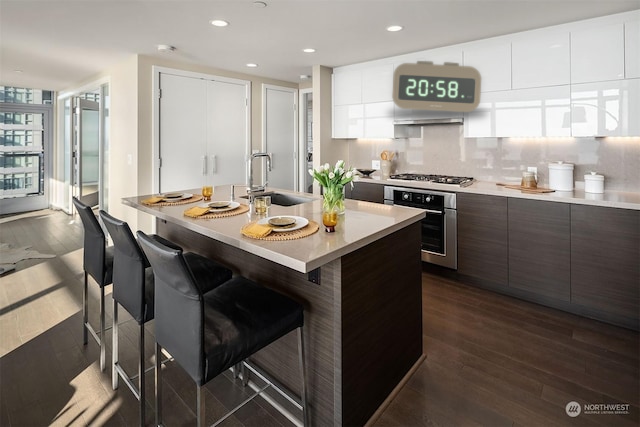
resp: 20,58
